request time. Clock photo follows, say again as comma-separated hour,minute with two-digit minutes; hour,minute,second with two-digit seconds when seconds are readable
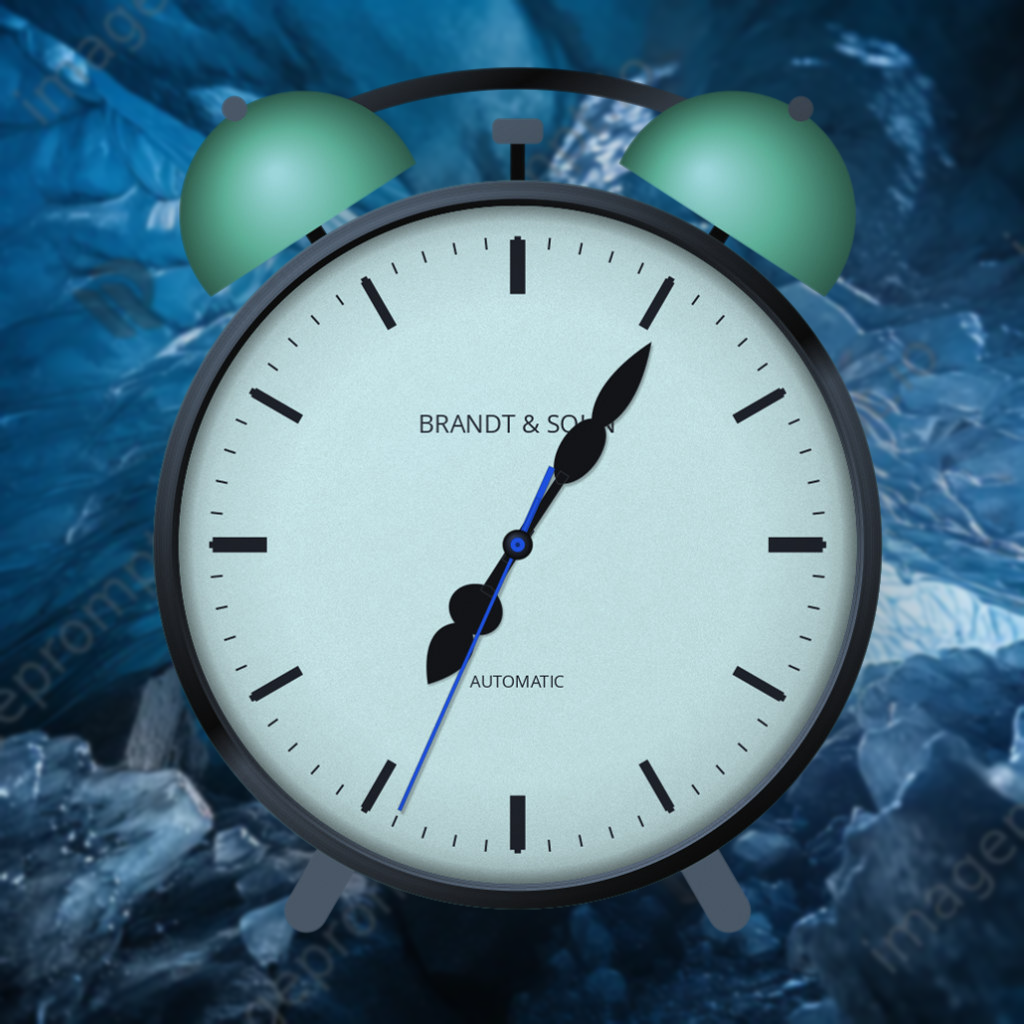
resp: 7,05,34
